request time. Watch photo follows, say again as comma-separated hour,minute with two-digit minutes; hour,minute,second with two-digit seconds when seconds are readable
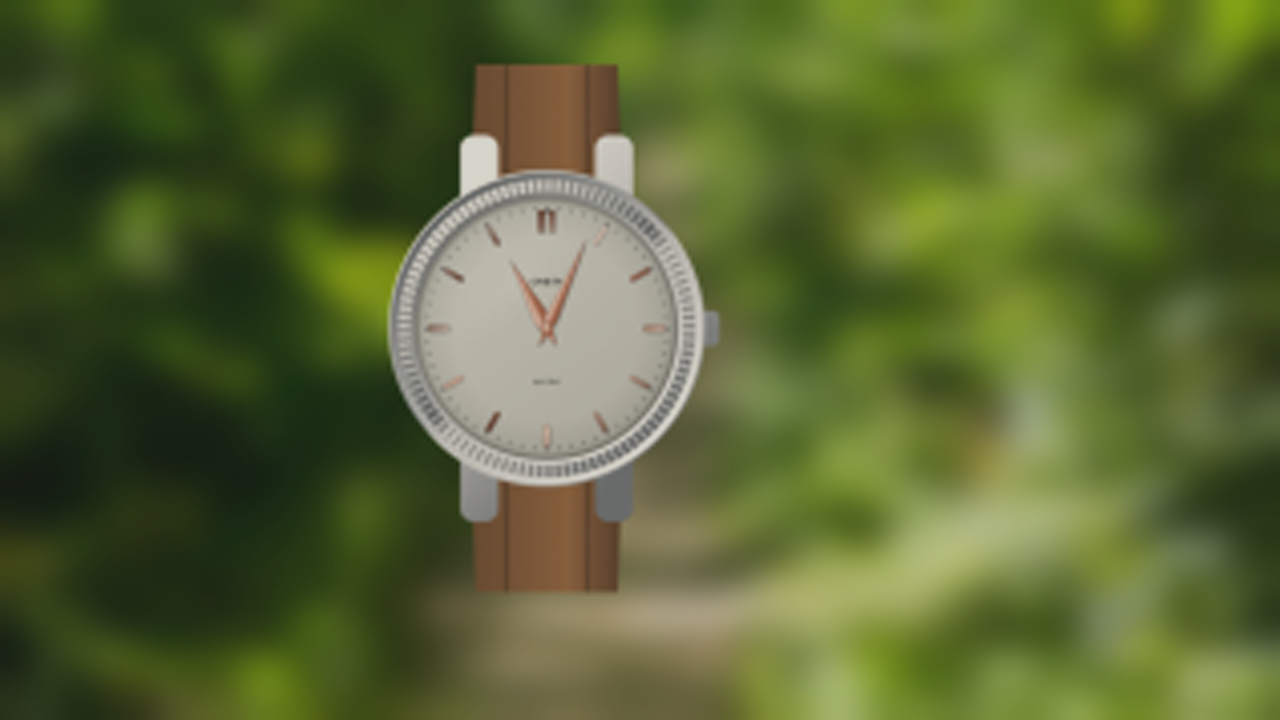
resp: 11,04
